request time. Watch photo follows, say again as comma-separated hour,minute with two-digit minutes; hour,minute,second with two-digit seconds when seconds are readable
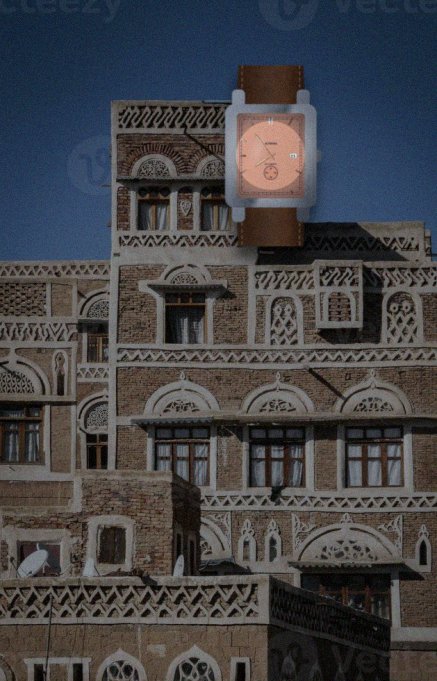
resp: 7,54
